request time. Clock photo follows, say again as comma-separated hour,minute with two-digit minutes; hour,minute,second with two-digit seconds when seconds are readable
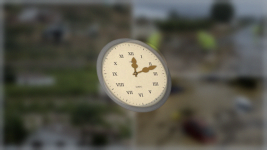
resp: 12,12
